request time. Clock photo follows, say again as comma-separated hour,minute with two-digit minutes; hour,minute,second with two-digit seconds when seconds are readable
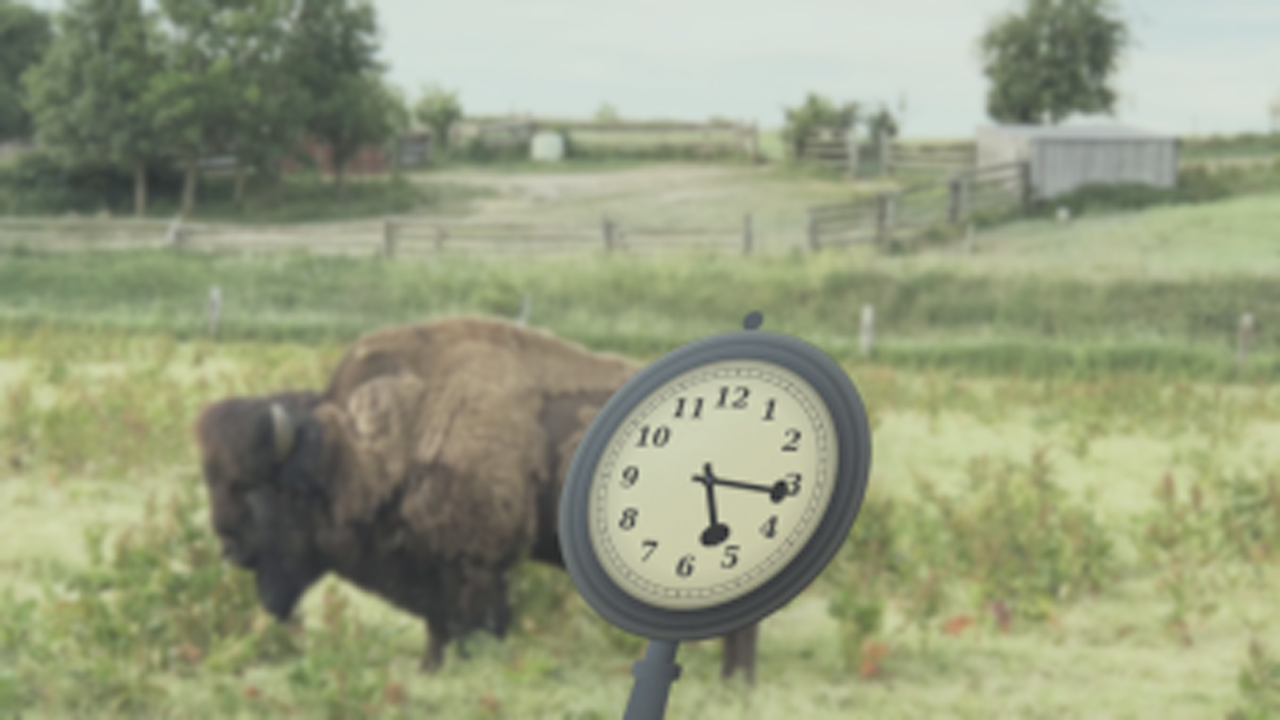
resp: 5,16
